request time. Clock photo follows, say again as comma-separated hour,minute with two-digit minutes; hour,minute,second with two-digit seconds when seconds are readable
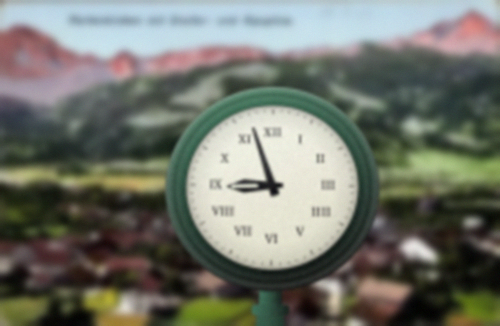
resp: 8,57
